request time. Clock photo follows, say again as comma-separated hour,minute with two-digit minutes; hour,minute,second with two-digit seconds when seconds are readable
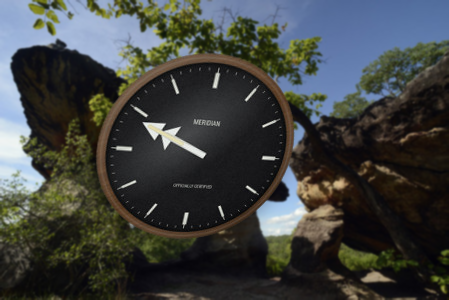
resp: 9,49
